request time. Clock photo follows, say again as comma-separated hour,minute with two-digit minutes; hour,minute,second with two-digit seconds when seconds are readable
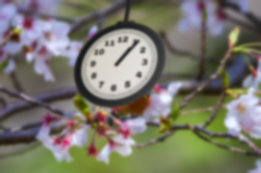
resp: 1,06
